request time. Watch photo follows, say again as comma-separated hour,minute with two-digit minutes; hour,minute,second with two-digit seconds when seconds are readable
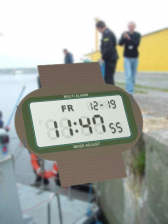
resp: 11,47,55
